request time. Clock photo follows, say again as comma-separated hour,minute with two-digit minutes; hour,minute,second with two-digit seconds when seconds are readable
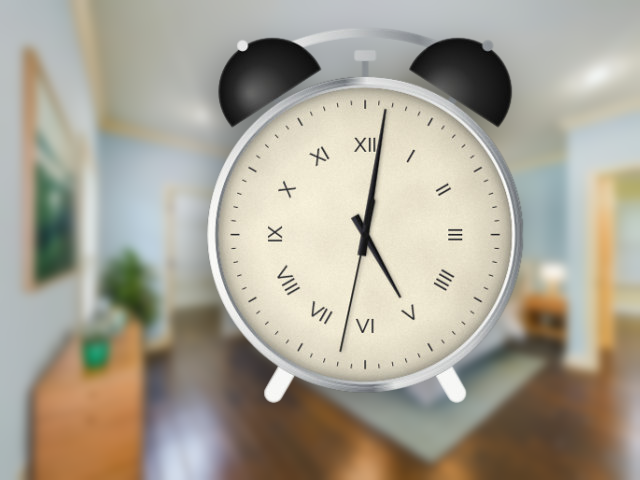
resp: 5,01,32
